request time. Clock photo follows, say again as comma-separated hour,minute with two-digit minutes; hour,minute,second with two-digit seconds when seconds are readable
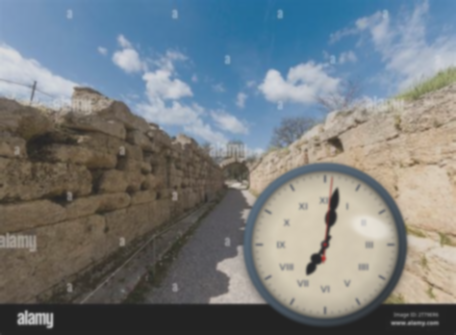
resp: 7,02,01
